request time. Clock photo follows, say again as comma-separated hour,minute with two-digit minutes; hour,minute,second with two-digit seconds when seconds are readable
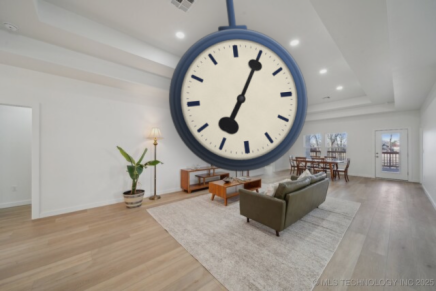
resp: 7,05
